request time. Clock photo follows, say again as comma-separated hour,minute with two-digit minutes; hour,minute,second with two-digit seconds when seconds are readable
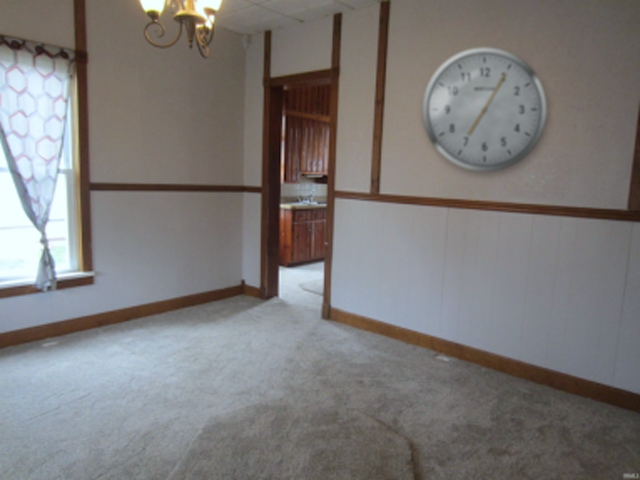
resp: 7,05
